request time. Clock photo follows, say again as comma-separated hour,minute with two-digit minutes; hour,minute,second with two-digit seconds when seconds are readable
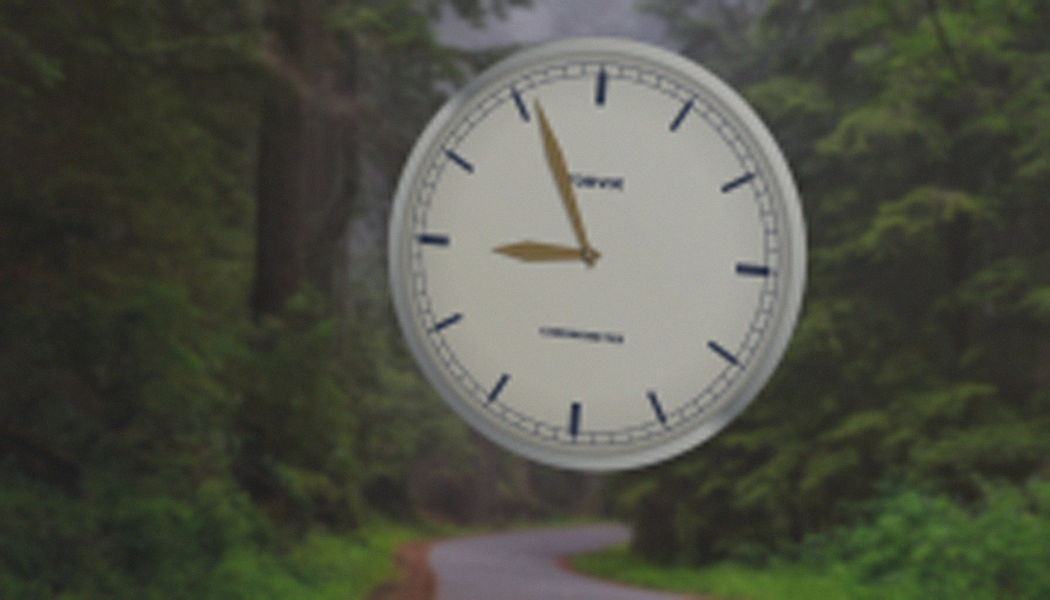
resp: 8,56
